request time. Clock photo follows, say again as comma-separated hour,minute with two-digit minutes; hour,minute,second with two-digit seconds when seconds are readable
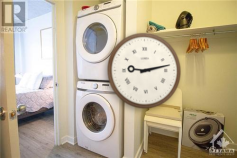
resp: 9,13
